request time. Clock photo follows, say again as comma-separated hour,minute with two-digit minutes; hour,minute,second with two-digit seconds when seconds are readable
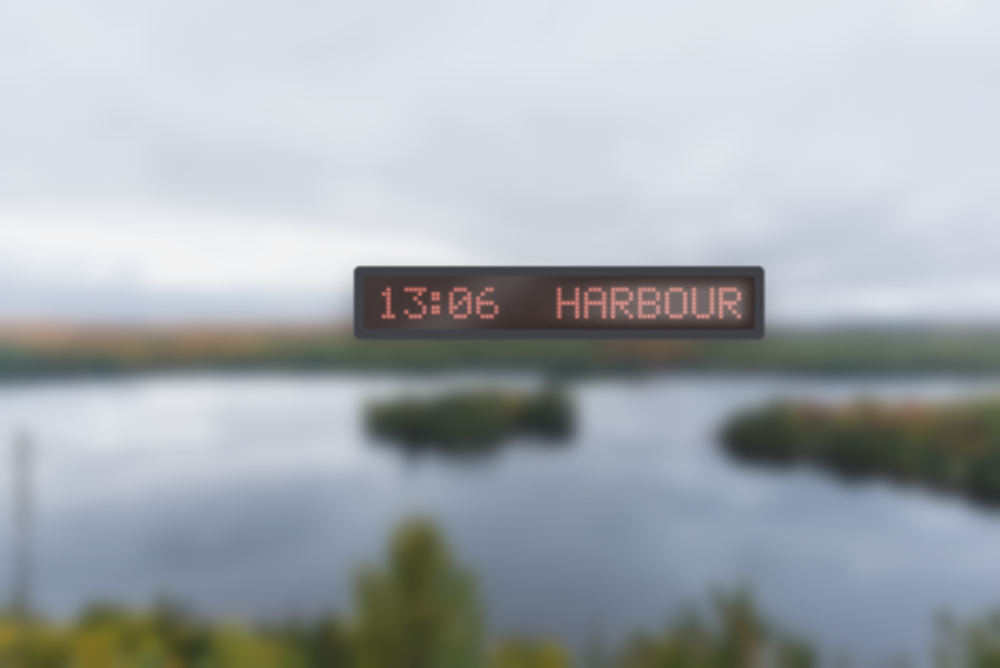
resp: 13,06
